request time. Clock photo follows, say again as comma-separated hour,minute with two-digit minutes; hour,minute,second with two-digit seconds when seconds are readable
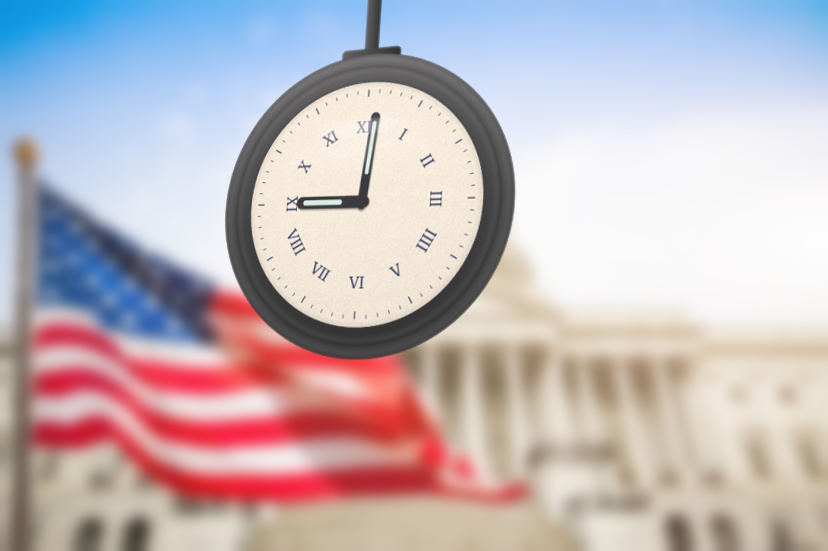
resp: 9,01
